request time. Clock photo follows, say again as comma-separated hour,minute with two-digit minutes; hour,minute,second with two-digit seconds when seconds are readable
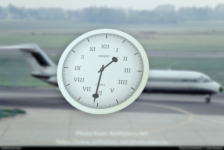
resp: 1,31
